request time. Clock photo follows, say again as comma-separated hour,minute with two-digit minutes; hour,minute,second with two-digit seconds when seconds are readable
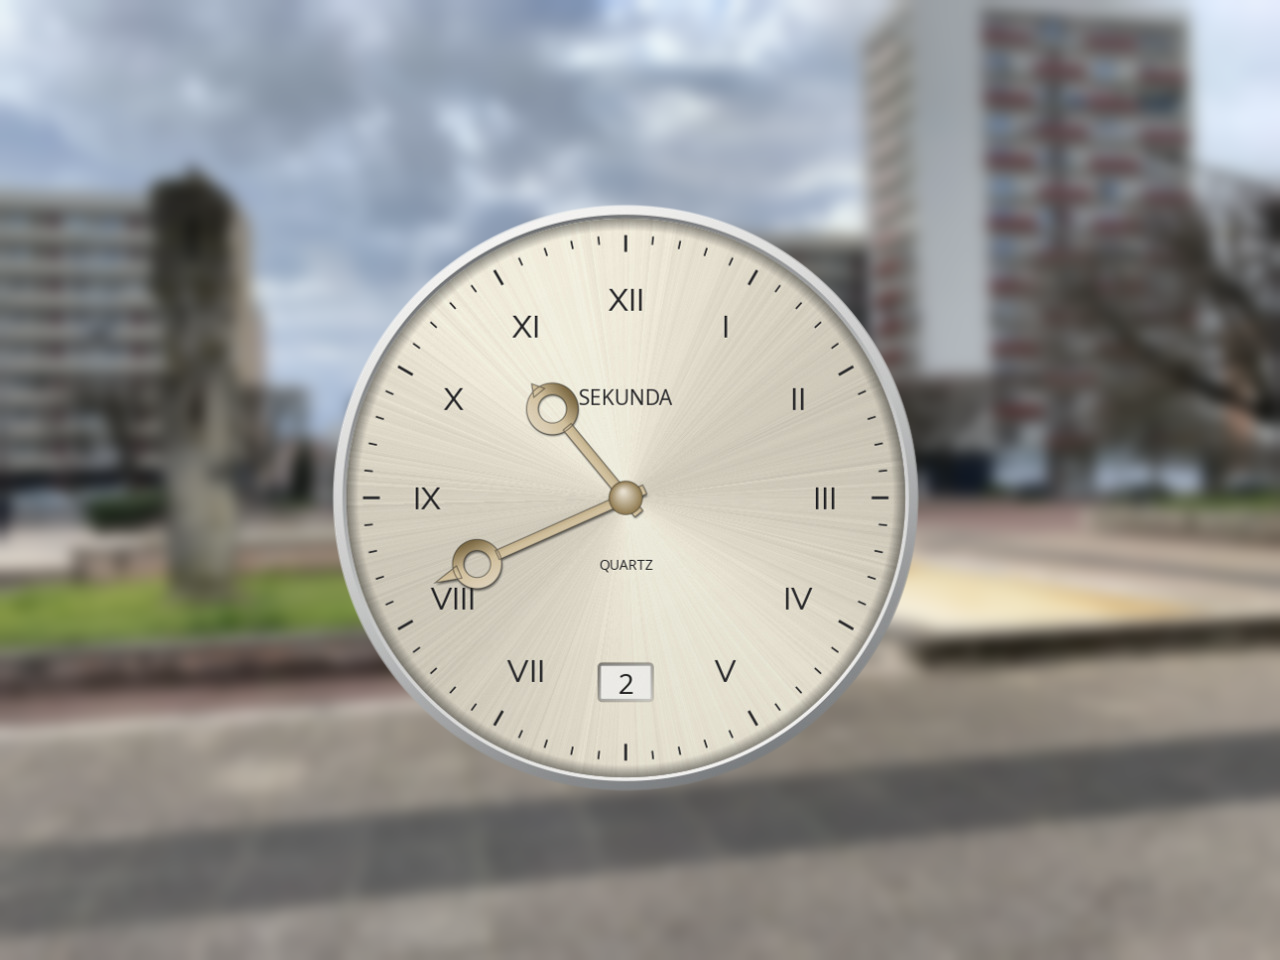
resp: 10,41
